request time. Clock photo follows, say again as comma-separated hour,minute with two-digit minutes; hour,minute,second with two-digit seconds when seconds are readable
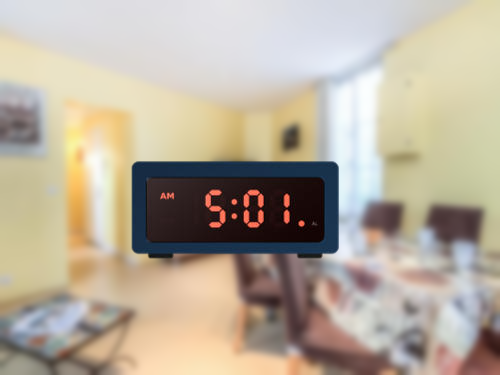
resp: 5,01
